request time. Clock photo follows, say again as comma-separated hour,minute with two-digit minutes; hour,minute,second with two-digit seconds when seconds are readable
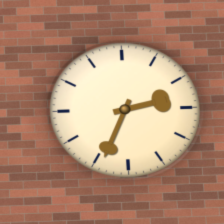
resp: 2,34
